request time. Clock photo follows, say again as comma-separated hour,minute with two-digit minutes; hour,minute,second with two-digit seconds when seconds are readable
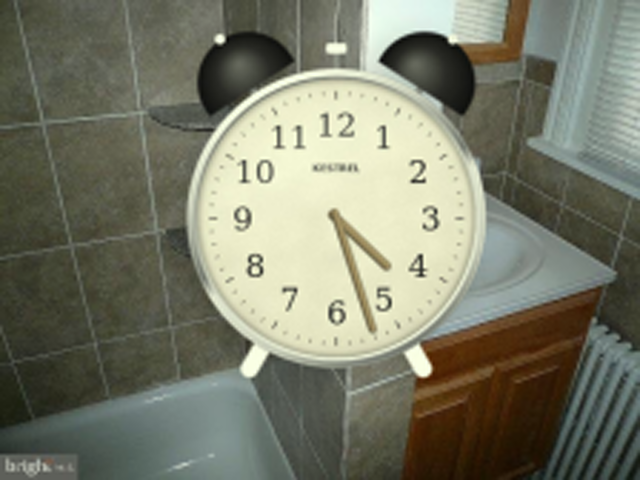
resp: 4,27
